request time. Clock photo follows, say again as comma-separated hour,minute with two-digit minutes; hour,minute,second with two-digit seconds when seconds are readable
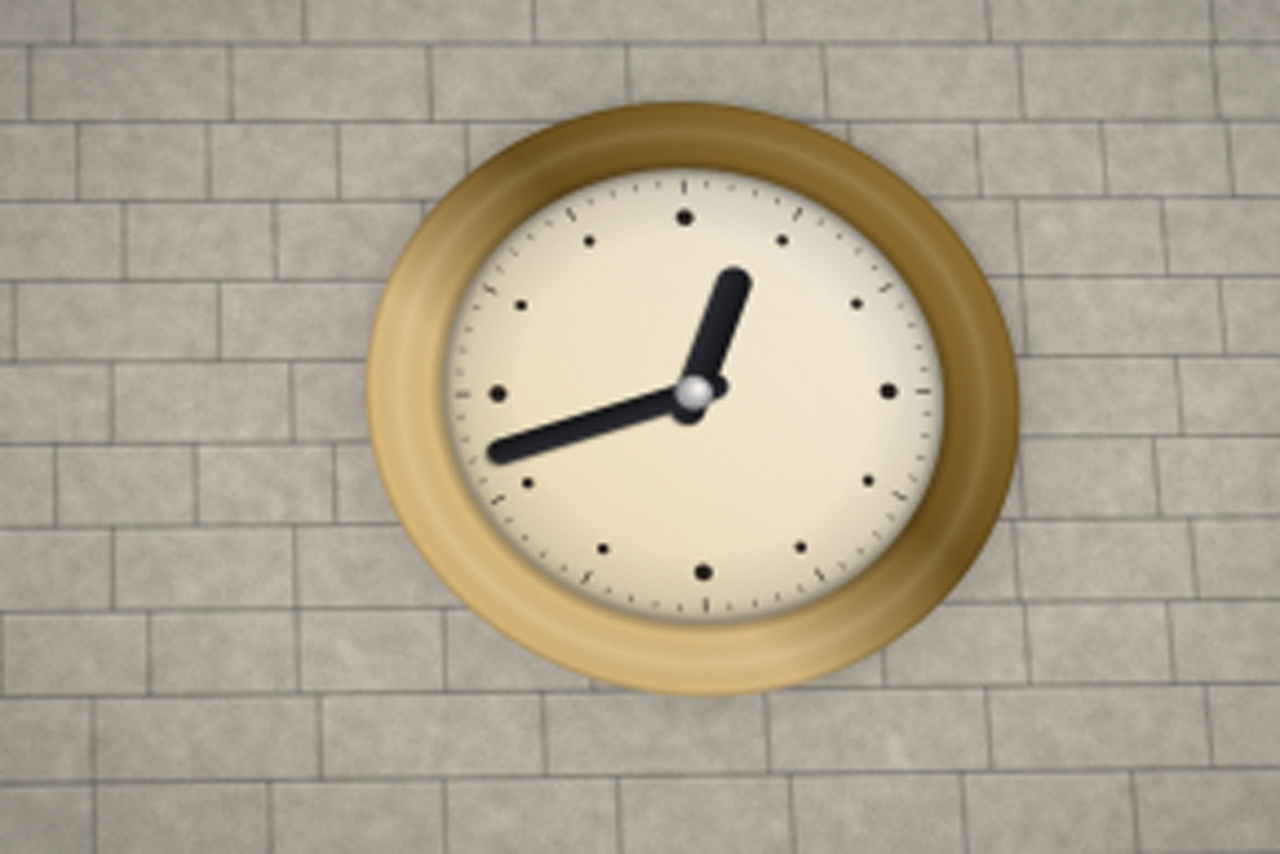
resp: 12,42
